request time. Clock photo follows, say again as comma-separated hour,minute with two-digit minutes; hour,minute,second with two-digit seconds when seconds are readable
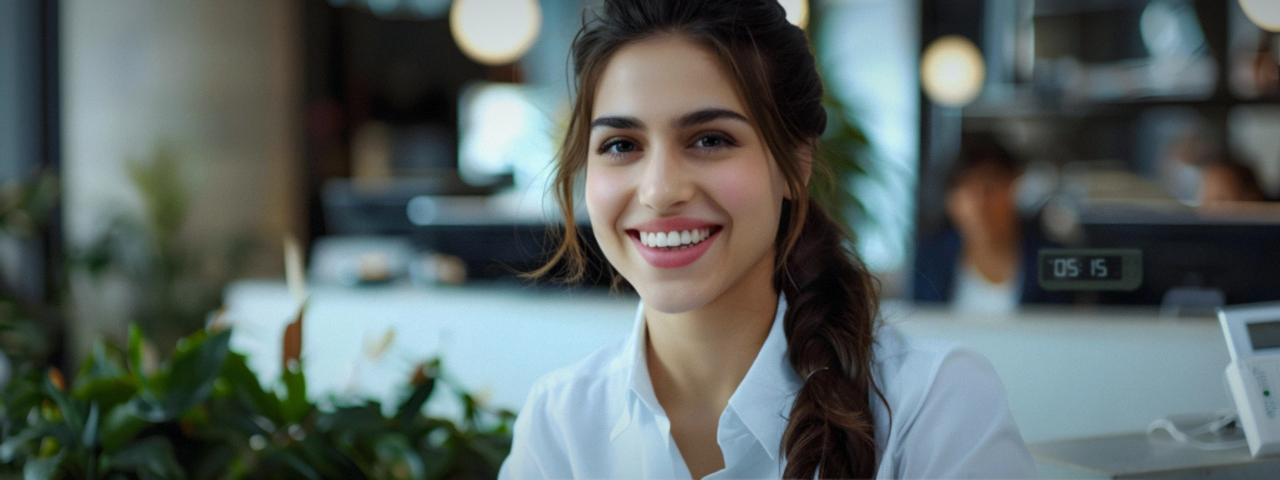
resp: 5,15
